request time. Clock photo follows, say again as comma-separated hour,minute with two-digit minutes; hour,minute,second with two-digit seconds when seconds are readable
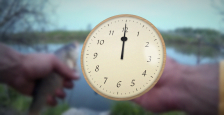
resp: 12,00
